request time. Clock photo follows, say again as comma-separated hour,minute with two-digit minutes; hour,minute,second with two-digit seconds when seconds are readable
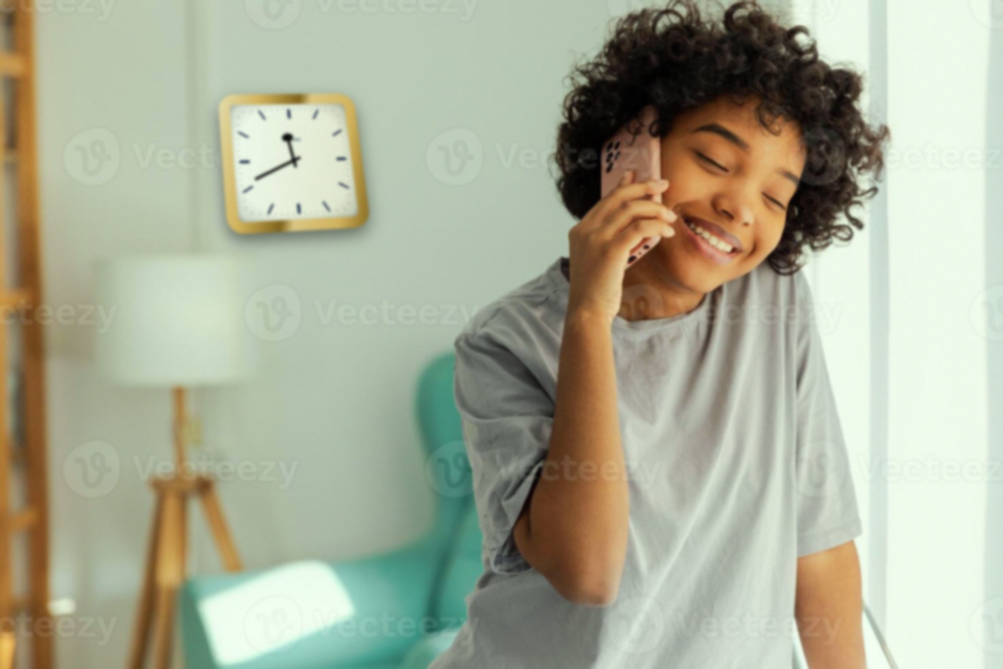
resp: 11,41
